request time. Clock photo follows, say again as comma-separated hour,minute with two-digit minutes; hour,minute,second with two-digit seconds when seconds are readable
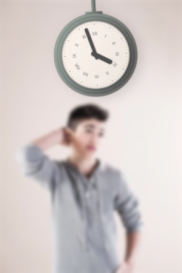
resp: 3,57
